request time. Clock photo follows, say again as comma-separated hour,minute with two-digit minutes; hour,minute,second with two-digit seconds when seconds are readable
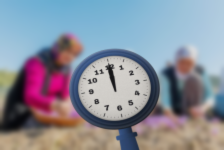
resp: 12,00
